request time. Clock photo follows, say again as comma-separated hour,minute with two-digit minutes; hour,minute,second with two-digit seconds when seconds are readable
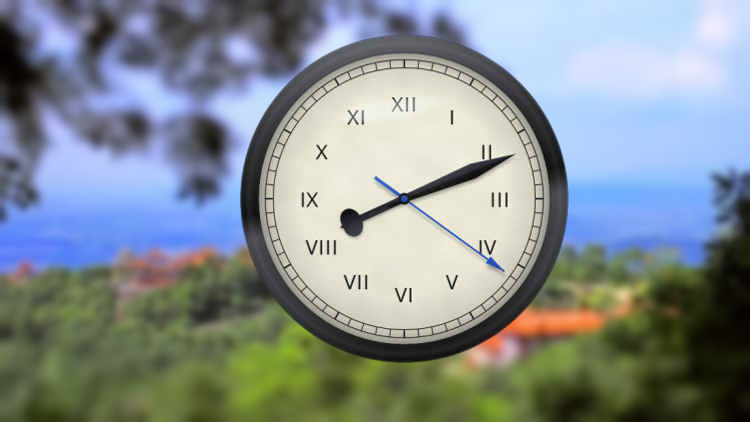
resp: 8,11,21
